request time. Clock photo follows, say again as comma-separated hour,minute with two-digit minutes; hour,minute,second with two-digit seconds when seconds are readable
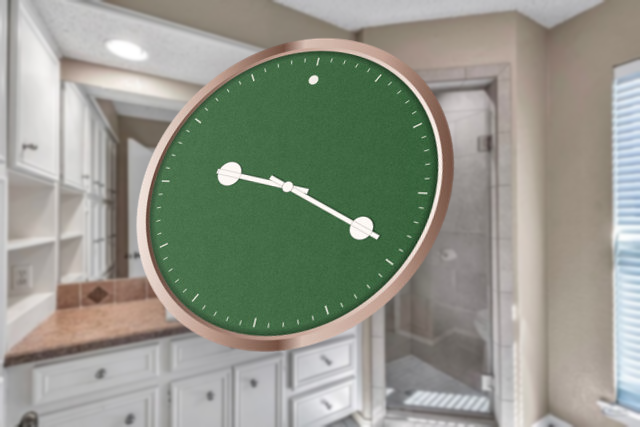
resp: 9,19
